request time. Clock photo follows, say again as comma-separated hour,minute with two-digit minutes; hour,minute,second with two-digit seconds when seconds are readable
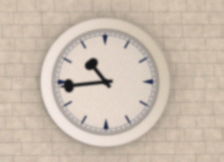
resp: 10,44
